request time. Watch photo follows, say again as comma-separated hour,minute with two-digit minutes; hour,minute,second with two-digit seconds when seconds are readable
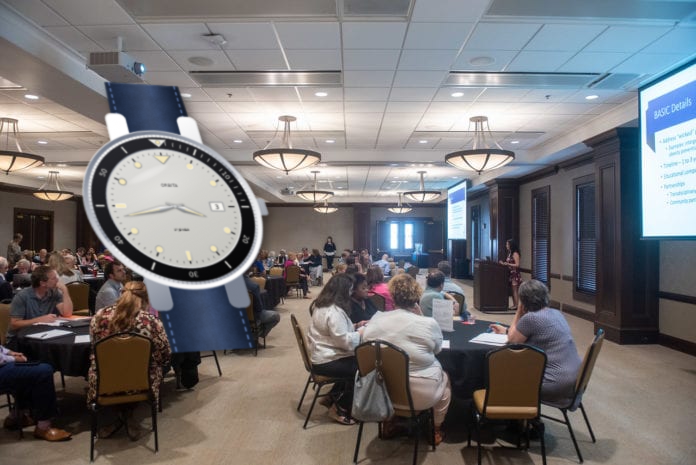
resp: 3,43
